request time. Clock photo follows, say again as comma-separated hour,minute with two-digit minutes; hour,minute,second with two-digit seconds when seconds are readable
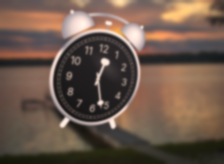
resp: 12,27
